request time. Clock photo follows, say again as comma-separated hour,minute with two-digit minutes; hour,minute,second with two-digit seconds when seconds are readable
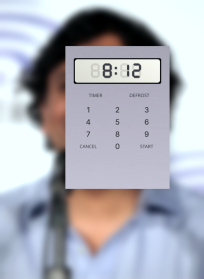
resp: 8,12
